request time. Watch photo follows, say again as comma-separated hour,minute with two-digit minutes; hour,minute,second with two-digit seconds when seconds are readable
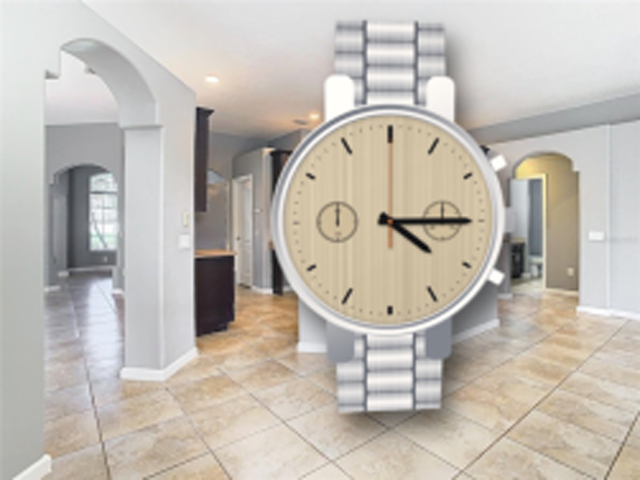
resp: 4,15
